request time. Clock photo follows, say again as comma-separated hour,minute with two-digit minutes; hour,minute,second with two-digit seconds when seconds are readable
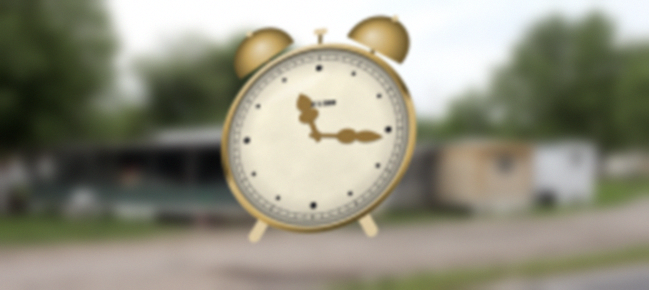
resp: 11,16
